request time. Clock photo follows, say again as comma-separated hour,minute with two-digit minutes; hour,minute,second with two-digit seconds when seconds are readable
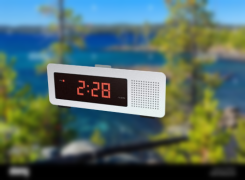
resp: 2,28
